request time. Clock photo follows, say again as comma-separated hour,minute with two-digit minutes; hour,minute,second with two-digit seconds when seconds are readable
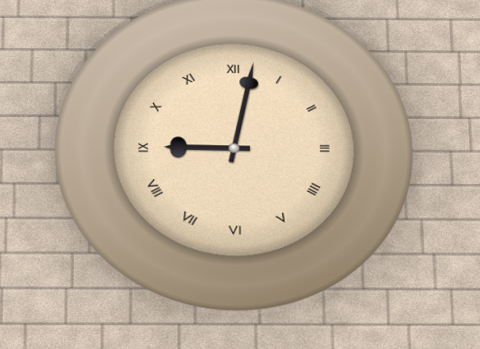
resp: 9,02
